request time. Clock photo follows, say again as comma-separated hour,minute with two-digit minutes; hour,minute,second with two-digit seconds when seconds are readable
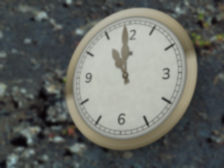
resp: 10,59
